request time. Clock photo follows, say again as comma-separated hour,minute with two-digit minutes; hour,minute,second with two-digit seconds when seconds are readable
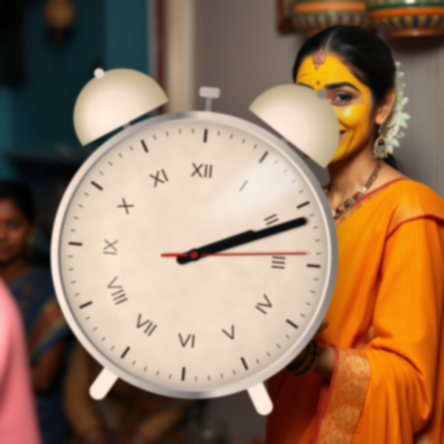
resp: 2,11,14
